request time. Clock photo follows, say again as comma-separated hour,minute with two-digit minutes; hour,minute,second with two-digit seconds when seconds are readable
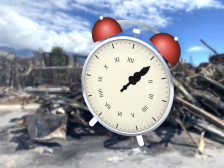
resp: 1,06
